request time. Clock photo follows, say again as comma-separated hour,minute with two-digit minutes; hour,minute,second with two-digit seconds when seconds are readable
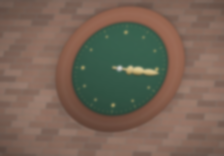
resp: 3,16
